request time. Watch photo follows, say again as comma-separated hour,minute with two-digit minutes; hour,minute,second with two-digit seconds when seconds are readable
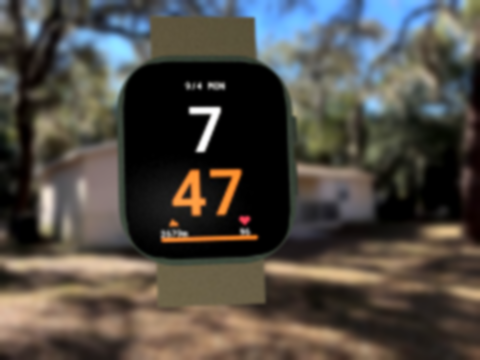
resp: 7,47
